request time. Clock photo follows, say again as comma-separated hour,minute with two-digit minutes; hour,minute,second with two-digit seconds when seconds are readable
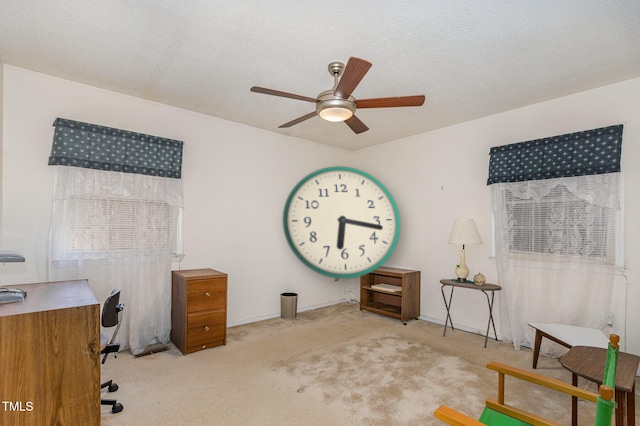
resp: 6,17
